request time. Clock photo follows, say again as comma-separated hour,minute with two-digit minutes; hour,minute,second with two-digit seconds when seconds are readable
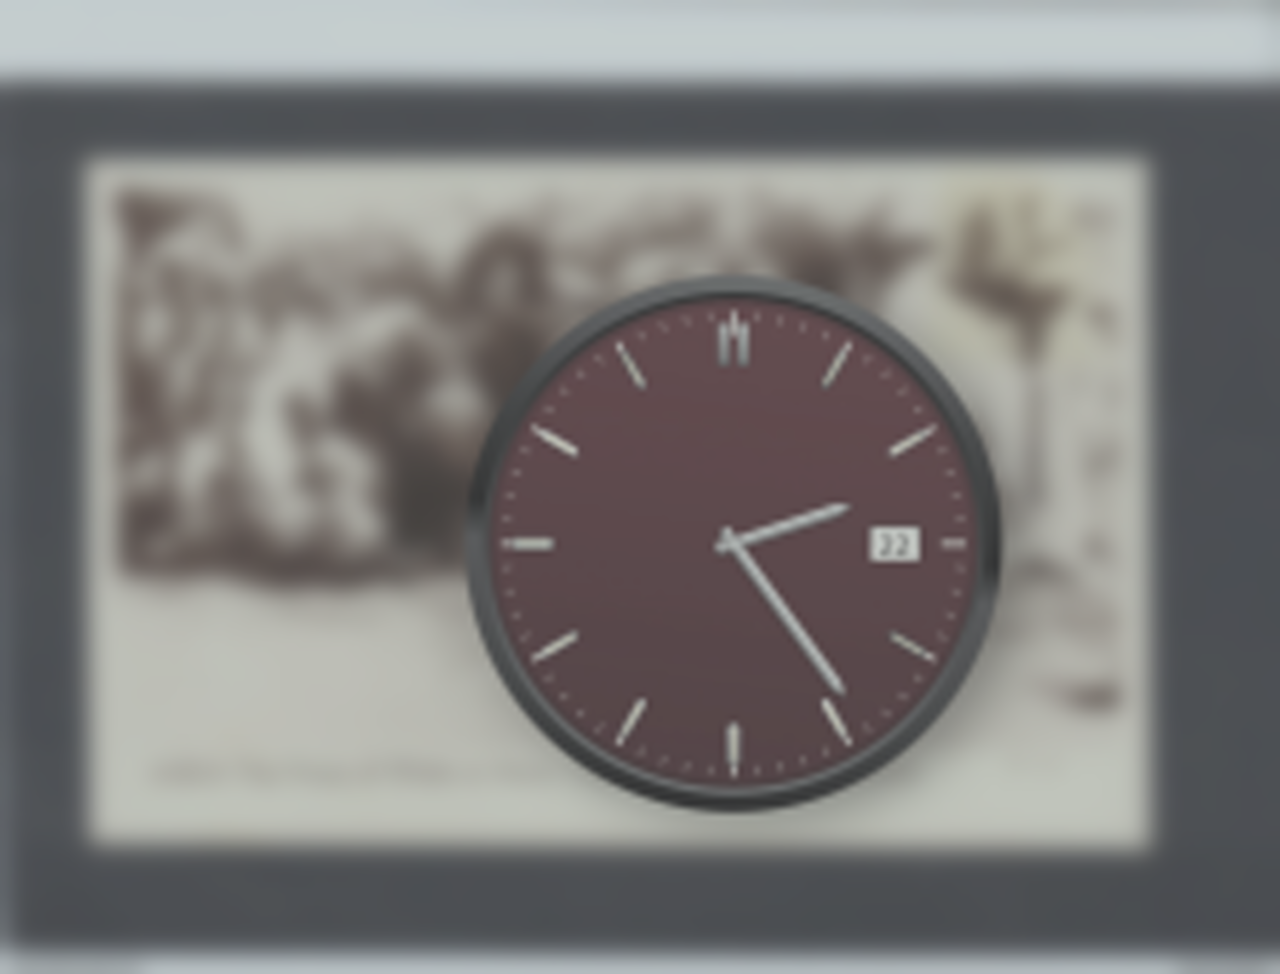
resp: 2,24
